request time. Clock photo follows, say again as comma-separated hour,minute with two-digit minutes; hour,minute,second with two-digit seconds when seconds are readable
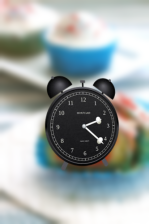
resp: 2,22
